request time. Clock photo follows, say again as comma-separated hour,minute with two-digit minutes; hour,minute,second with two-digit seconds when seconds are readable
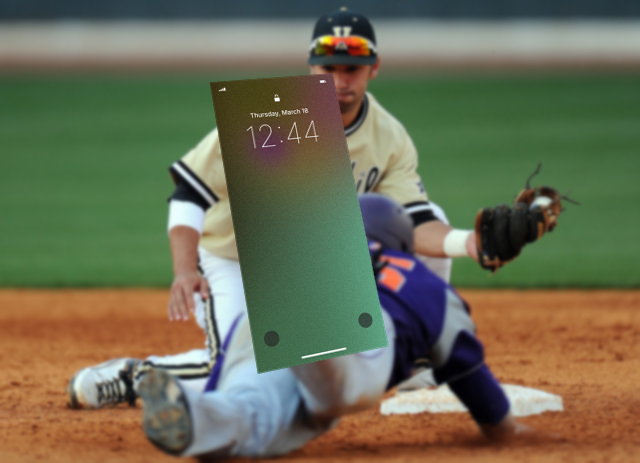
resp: 12,44
